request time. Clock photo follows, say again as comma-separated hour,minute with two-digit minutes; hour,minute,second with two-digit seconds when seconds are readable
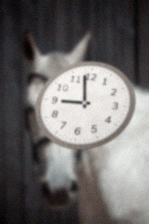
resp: 8,58
